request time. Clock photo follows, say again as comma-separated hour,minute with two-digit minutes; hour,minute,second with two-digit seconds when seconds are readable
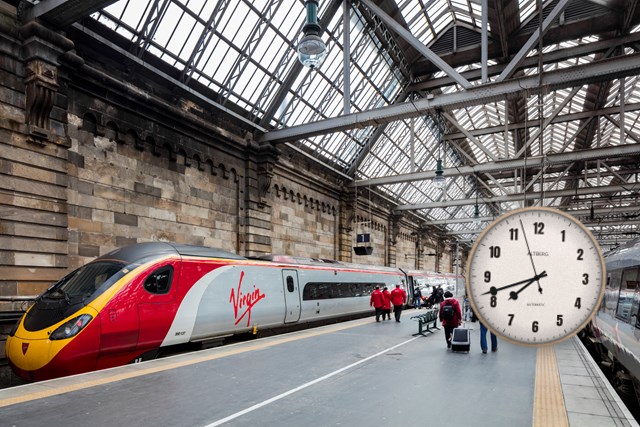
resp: 7,41,57
